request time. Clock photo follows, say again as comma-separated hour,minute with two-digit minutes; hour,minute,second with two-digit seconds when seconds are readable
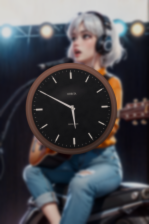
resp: 5,50
